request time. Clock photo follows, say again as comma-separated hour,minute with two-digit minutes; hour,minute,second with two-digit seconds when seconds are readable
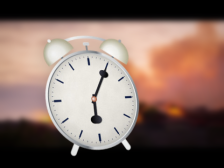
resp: 6,05
